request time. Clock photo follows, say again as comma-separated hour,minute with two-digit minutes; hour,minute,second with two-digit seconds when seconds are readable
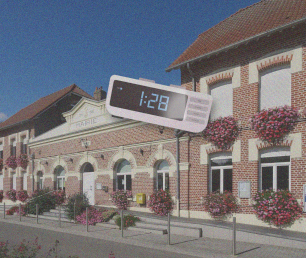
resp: 1,28
